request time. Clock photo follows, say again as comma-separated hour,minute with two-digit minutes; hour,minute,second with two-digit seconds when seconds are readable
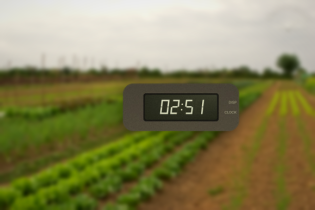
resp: 2,51
